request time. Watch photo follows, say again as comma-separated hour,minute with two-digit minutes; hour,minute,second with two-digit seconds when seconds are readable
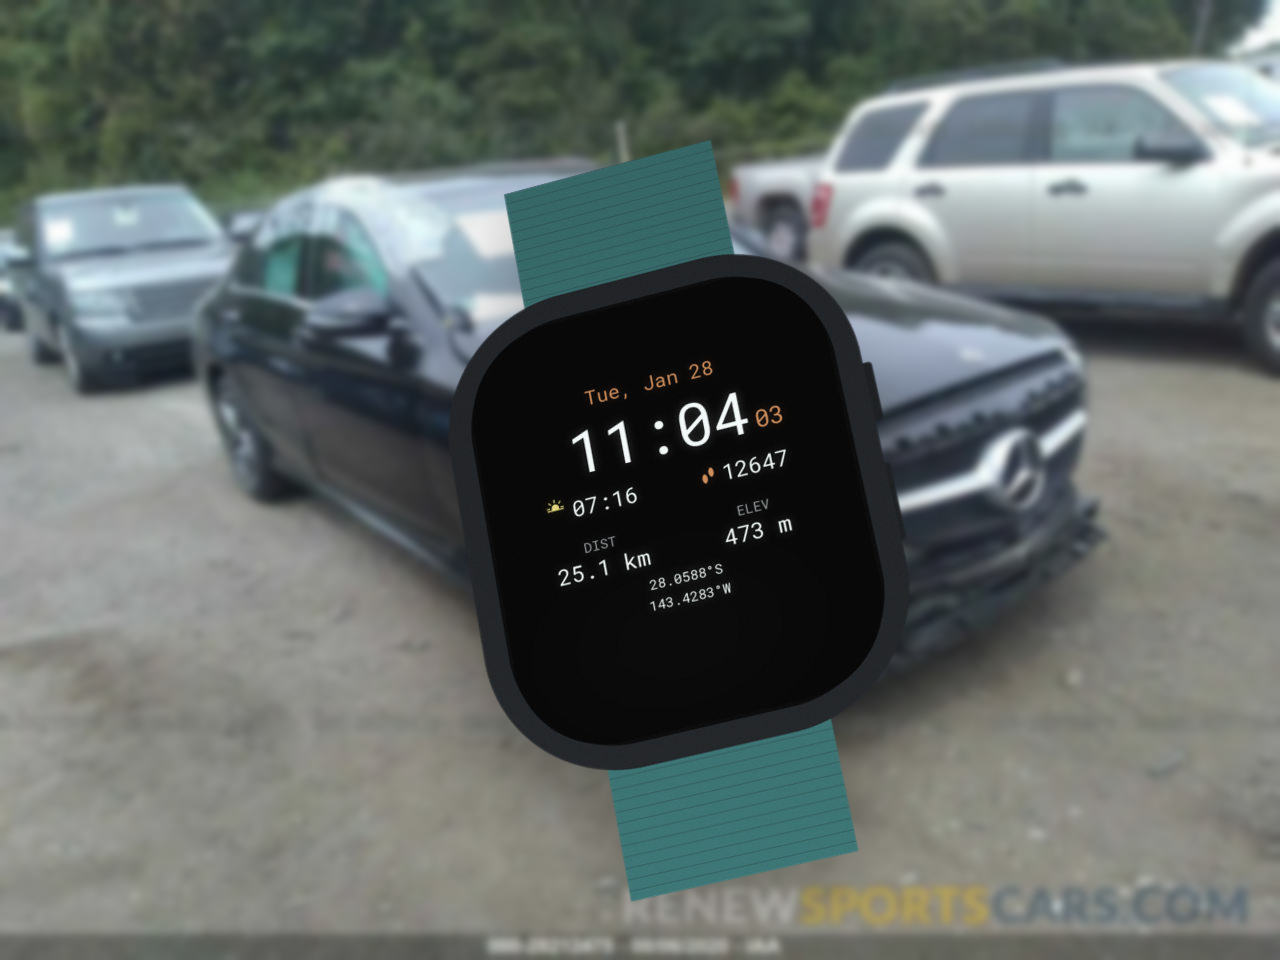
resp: 11,04,03
